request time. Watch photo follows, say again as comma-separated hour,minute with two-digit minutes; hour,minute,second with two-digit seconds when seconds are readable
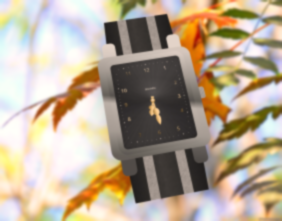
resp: 6,29
